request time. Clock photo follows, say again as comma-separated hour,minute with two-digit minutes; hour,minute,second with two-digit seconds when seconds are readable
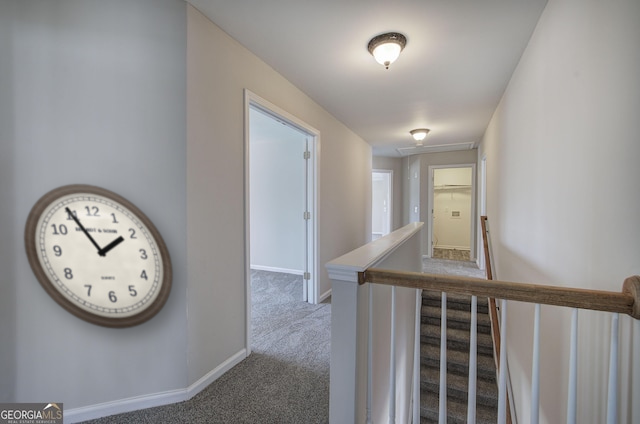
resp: 1,55
